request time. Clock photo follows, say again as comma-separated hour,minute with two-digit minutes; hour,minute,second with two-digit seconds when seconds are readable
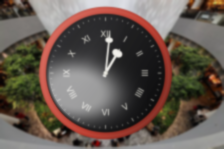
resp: 1,01
